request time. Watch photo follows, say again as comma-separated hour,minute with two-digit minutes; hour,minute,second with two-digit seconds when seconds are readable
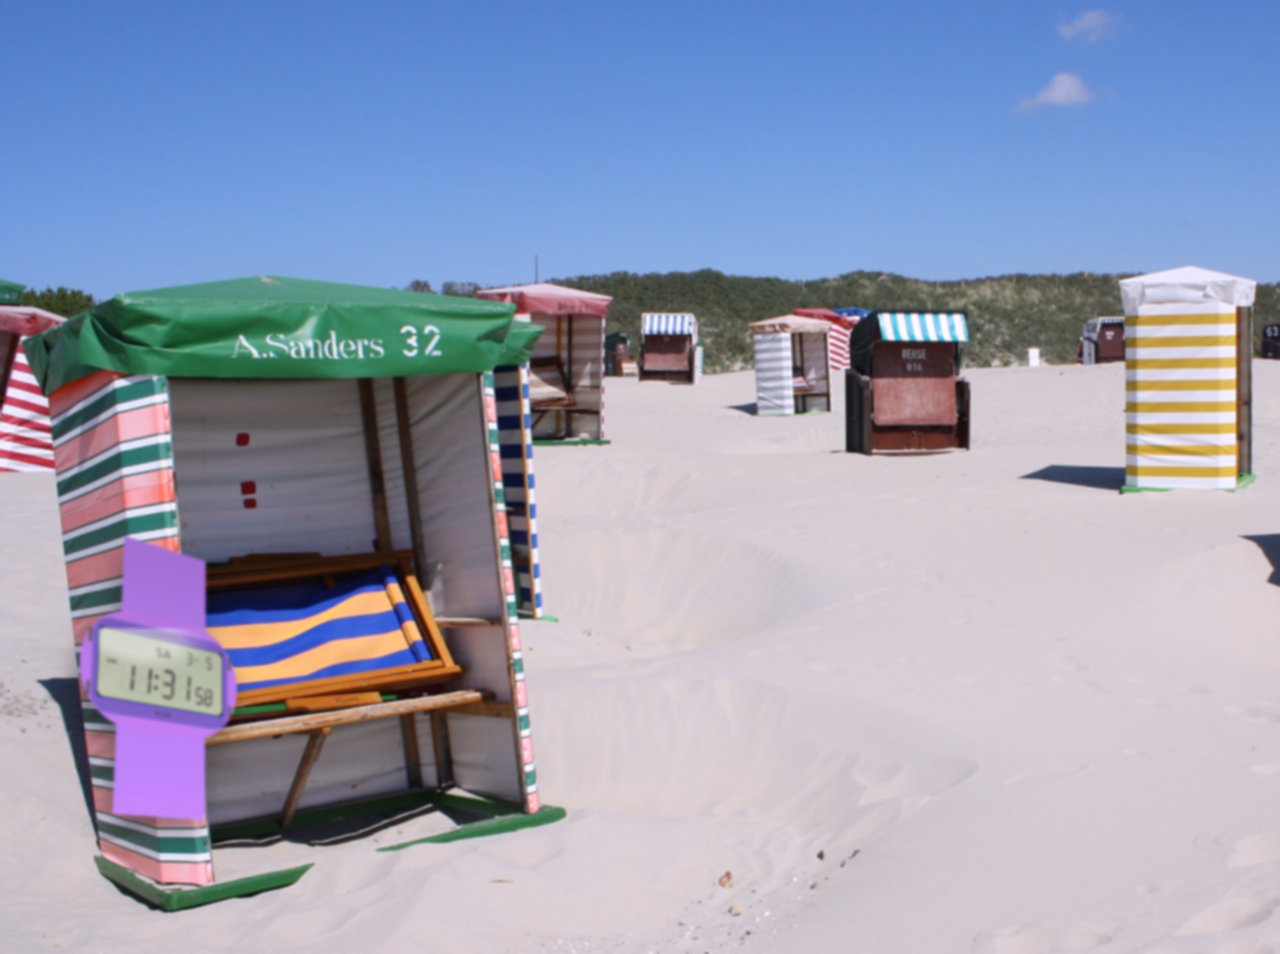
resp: 11,31,58
